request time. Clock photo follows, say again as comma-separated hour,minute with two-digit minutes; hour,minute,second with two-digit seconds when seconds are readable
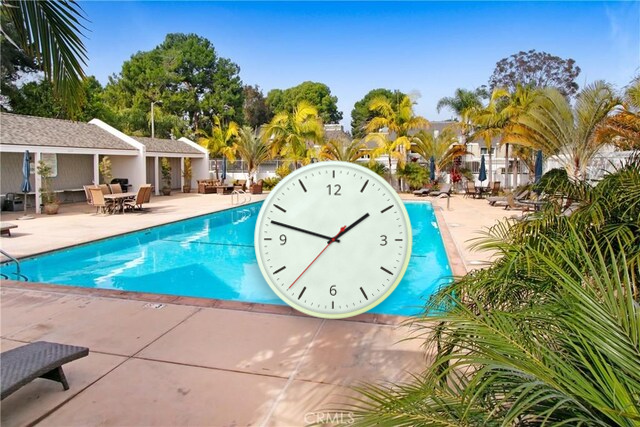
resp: 1,47,37
